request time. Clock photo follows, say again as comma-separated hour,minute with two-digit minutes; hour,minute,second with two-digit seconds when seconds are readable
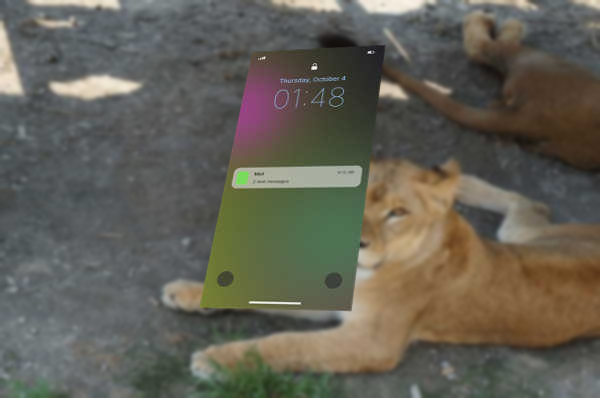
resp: 1,48
